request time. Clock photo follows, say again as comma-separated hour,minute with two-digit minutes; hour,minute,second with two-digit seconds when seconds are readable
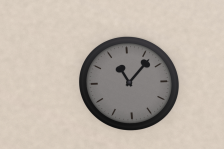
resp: 11,07
